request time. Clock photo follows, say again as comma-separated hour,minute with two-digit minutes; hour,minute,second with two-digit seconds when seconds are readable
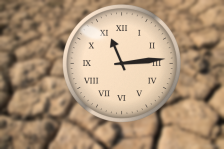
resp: 11,14
